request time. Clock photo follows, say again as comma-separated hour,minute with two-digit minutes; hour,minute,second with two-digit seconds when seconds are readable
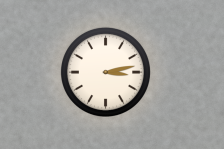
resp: 3,13
